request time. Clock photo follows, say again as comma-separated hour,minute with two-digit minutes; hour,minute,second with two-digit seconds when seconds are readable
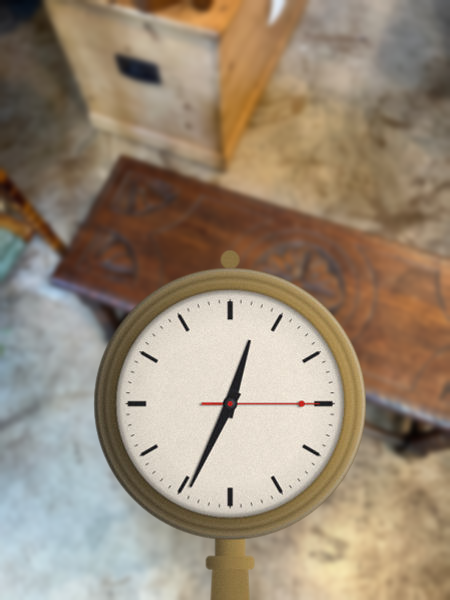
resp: 12,34,15
